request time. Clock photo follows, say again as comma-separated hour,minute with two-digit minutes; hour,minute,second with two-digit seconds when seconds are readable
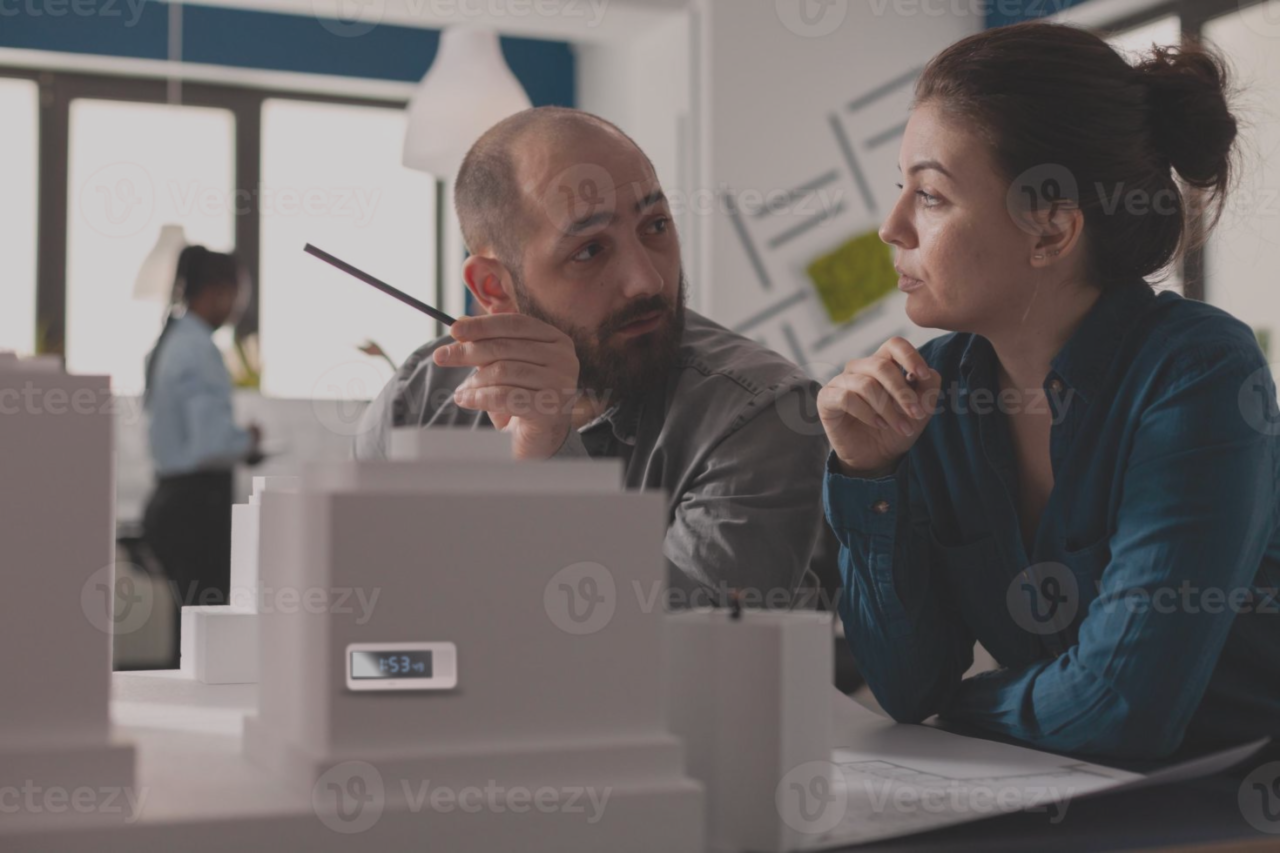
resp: 1,53
